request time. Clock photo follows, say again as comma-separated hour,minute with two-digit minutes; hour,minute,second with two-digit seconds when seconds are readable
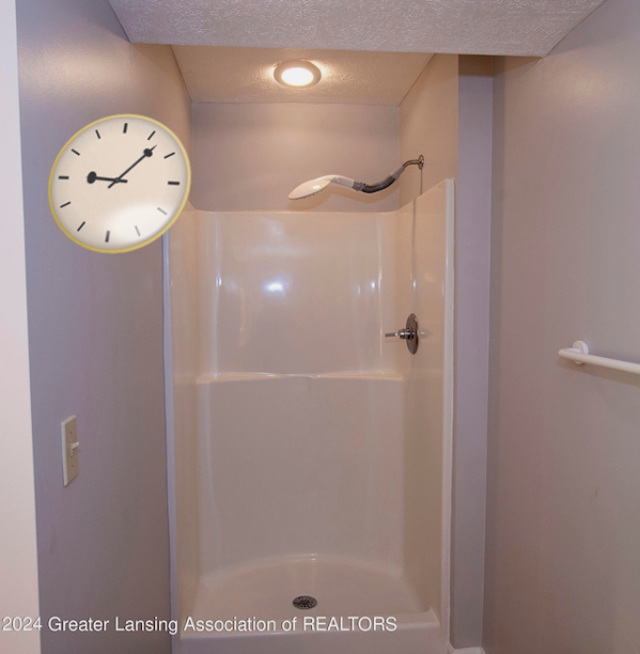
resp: 9,07
